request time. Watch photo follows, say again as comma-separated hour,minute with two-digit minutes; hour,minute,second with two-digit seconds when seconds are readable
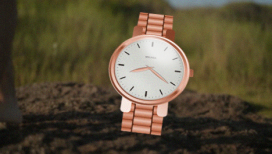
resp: 8,21
